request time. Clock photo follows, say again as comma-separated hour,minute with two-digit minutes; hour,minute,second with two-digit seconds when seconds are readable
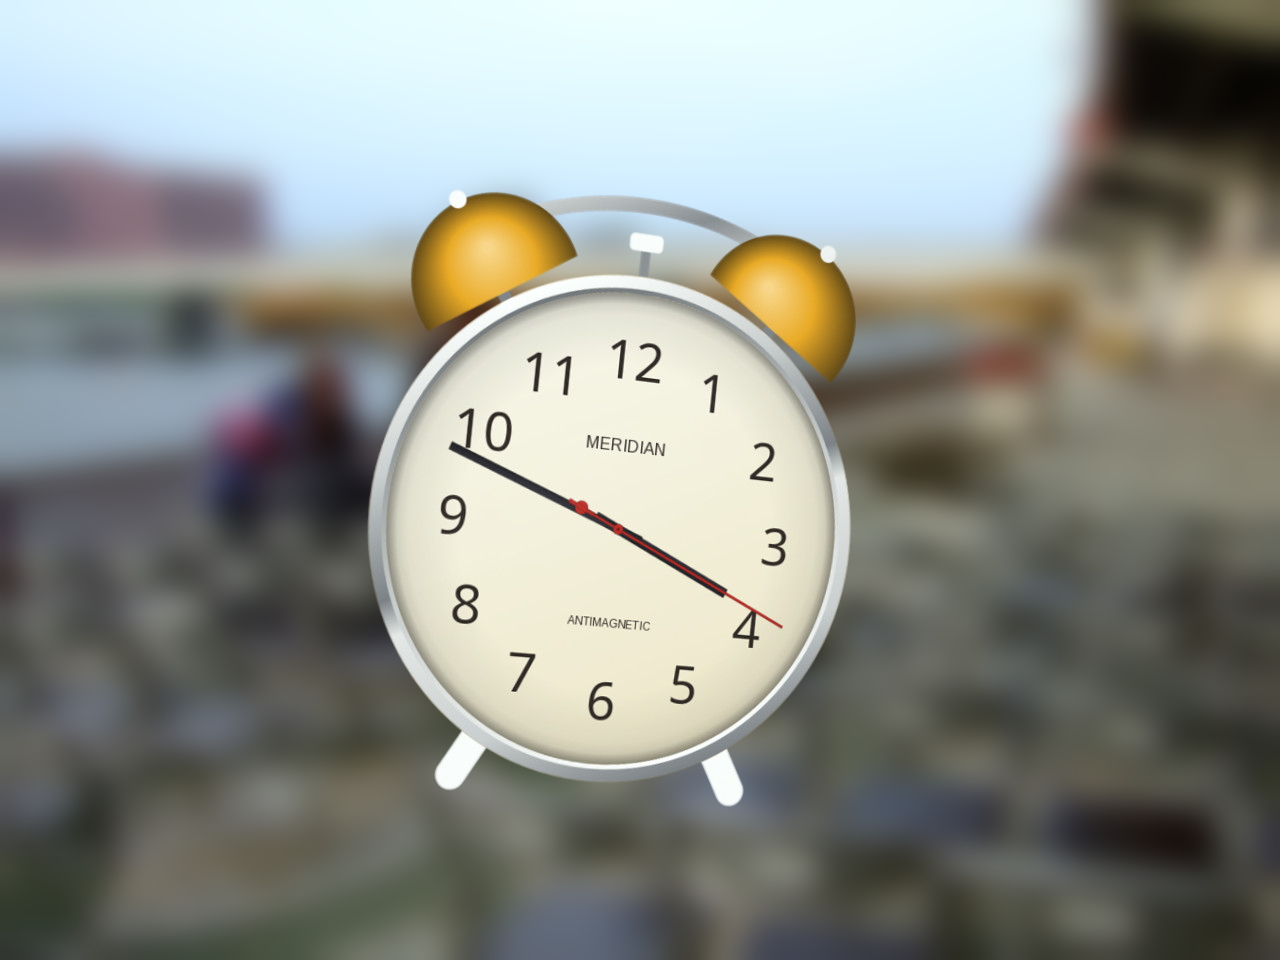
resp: 3,48,19
